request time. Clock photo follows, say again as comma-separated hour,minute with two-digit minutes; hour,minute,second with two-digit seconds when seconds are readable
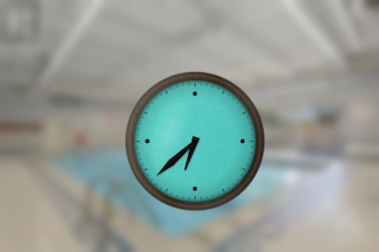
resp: 6,38
